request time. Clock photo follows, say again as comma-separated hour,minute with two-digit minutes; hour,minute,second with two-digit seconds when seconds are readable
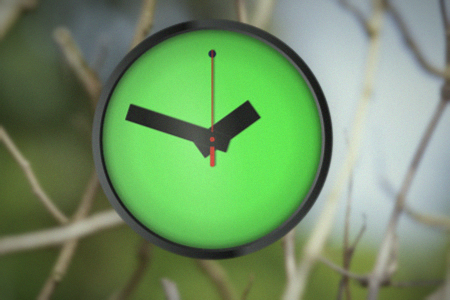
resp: 1,48,00
